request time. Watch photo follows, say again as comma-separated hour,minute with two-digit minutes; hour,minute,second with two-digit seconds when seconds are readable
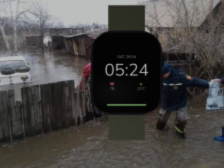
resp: 5,24
